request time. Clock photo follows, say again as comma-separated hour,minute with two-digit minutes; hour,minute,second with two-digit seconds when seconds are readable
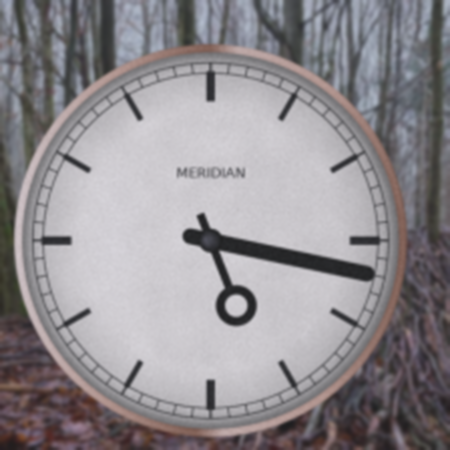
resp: 5,17
